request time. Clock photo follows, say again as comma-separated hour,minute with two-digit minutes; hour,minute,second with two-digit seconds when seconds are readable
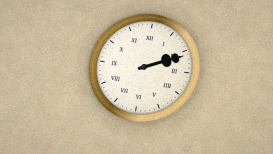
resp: 2,11
